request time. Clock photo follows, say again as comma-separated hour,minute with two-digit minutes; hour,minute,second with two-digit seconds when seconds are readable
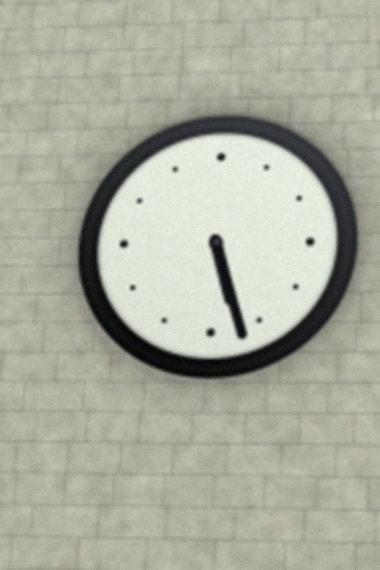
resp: 5,27
